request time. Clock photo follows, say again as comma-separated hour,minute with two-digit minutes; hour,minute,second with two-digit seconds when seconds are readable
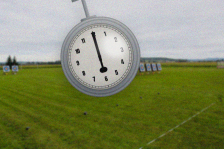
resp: 6,00
